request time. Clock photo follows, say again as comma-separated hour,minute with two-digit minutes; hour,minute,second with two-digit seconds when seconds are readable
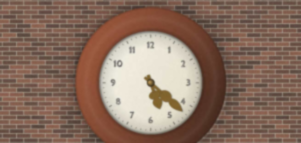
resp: 5,22
